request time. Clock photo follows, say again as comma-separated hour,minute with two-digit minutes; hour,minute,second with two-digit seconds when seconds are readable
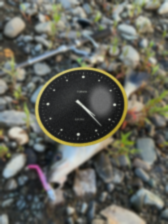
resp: 4,23
